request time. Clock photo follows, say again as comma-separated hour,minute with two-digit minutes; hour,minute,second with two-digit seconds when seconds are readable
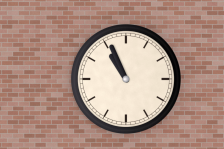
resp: 10,56
